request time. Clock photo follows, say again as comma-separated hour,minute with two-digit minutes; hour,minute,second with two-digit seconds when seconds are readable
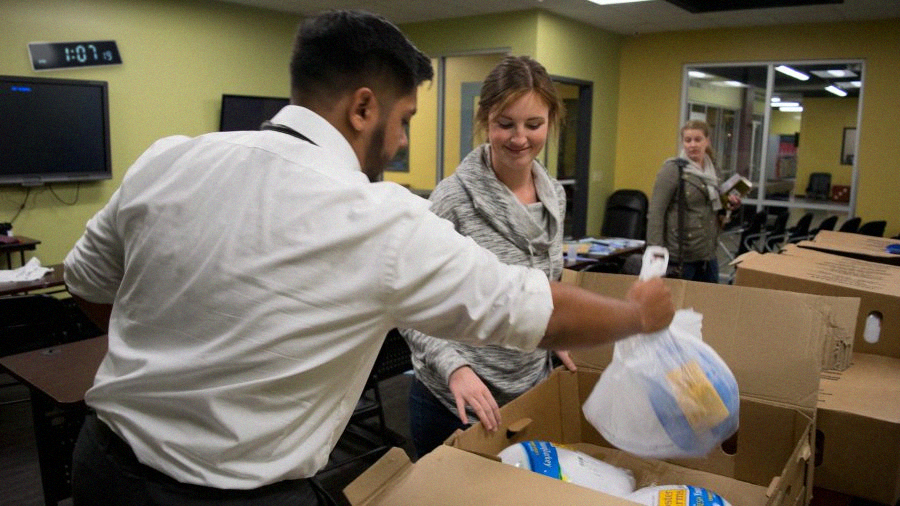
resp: 1,07
